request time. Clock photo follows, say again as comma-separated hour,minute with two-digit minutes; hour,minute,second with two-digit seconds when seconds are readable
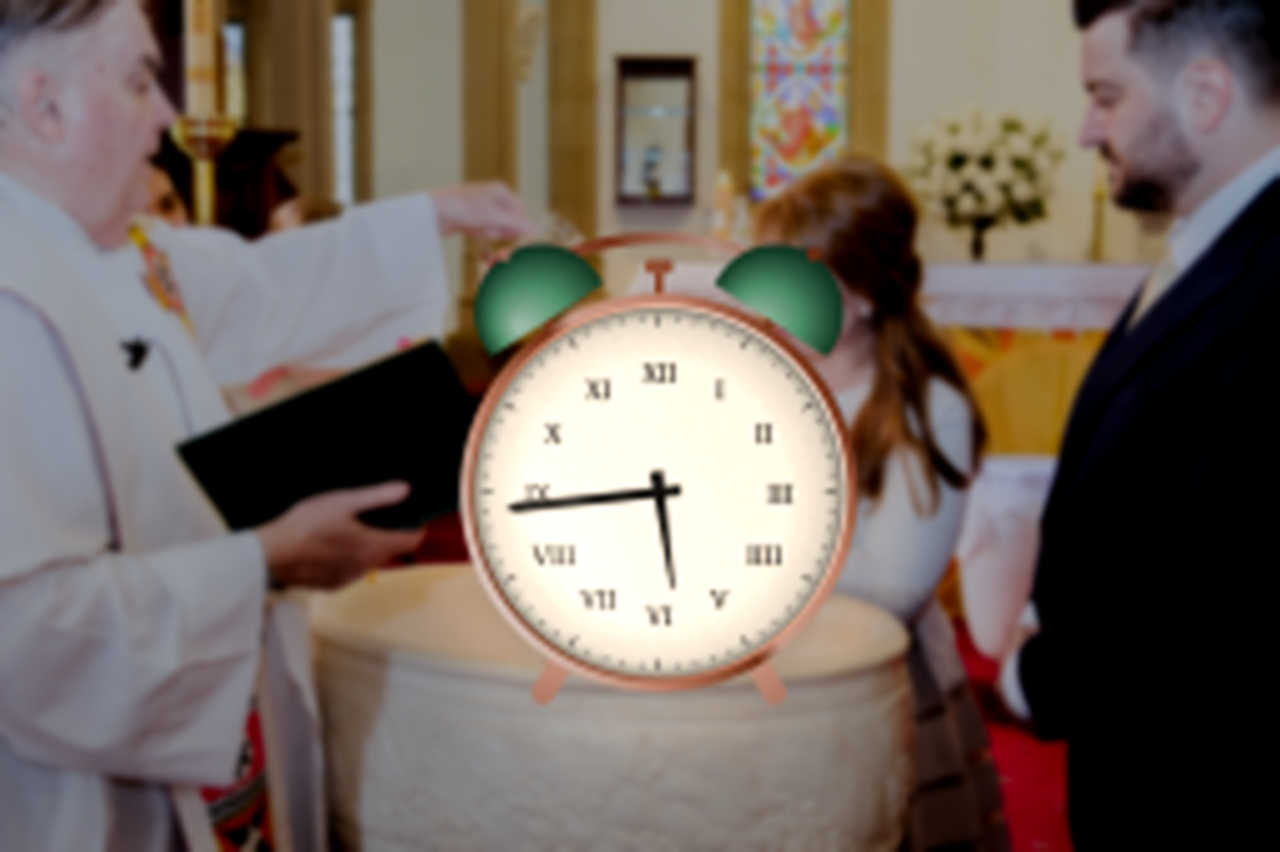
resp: 5,44
